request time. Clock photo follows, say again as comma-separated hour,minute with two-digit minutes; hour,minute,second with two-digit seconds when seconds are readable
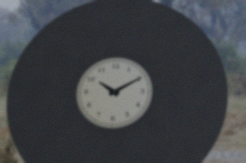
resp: 10,10
